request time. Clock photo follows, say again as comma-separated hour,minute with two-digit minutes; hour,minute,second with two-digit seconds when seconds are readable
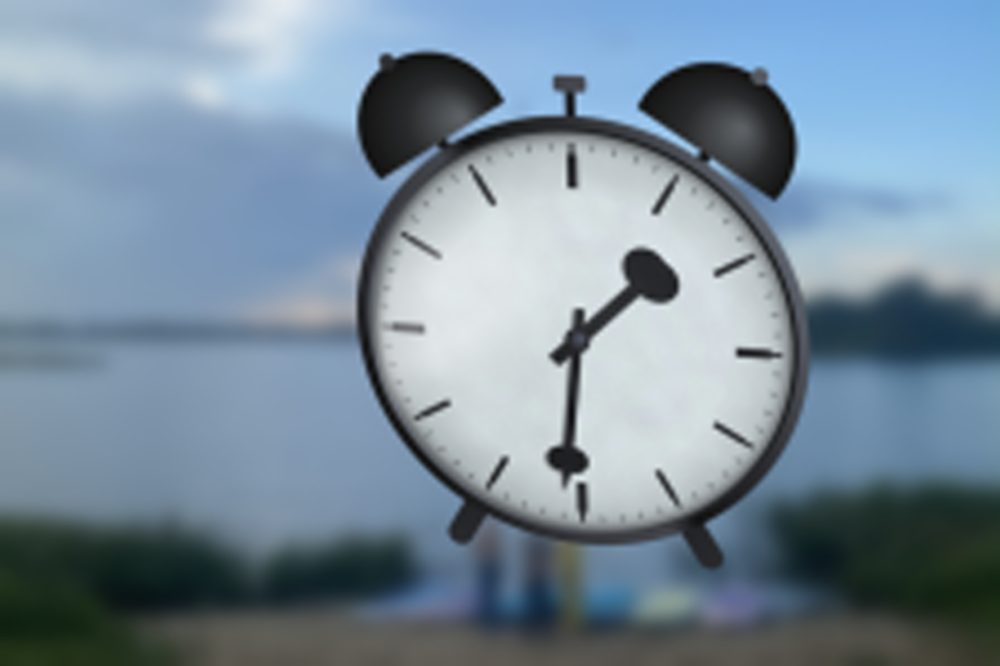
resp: 1,31
